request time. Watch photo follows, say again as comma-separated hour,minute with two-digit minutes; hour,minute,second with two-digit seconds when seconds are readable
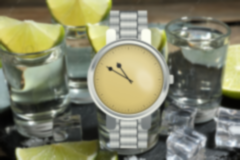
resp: 10,50
